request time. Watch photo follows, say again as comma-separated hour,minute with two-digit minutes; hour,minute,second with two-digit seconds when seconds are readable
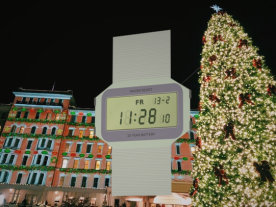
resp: 11,28,10
